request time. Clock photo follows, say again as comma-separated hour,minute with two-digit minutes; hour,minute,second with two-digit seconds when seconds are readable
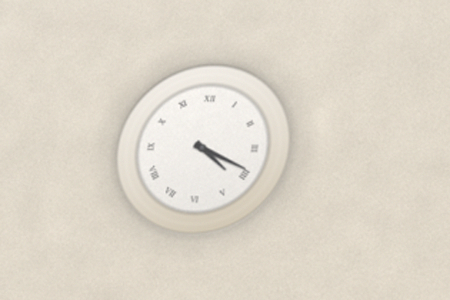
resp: 4,19
